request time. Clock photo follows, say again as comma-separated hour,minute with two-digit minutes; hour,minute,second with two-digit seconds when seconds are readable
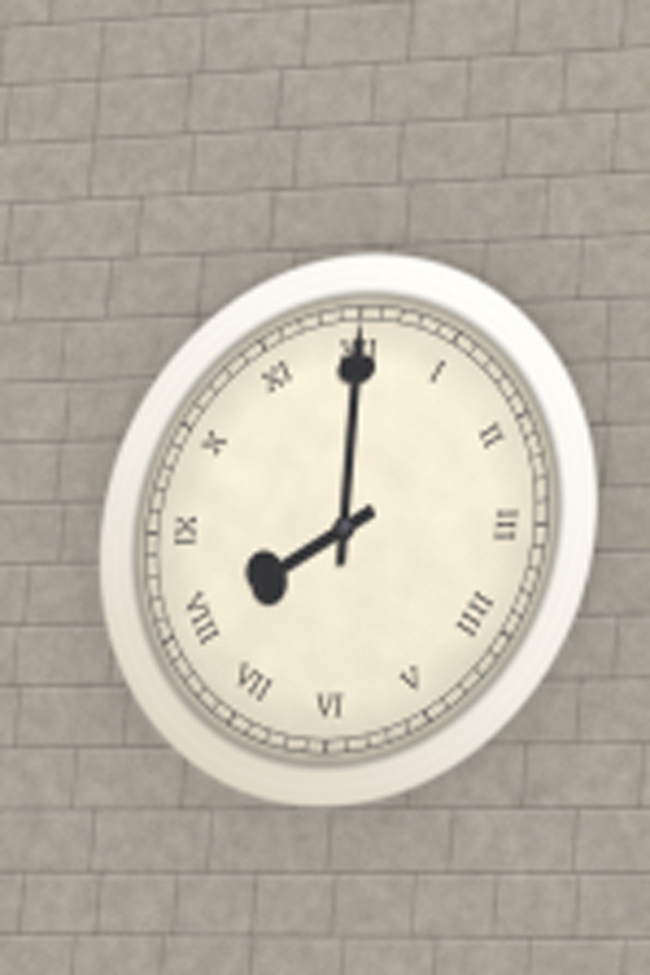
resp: 8,00
